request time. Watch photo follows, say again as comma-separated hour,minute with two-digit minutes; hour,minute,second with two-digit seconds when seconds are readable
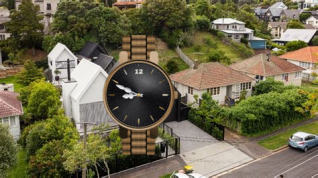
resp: 8,49
